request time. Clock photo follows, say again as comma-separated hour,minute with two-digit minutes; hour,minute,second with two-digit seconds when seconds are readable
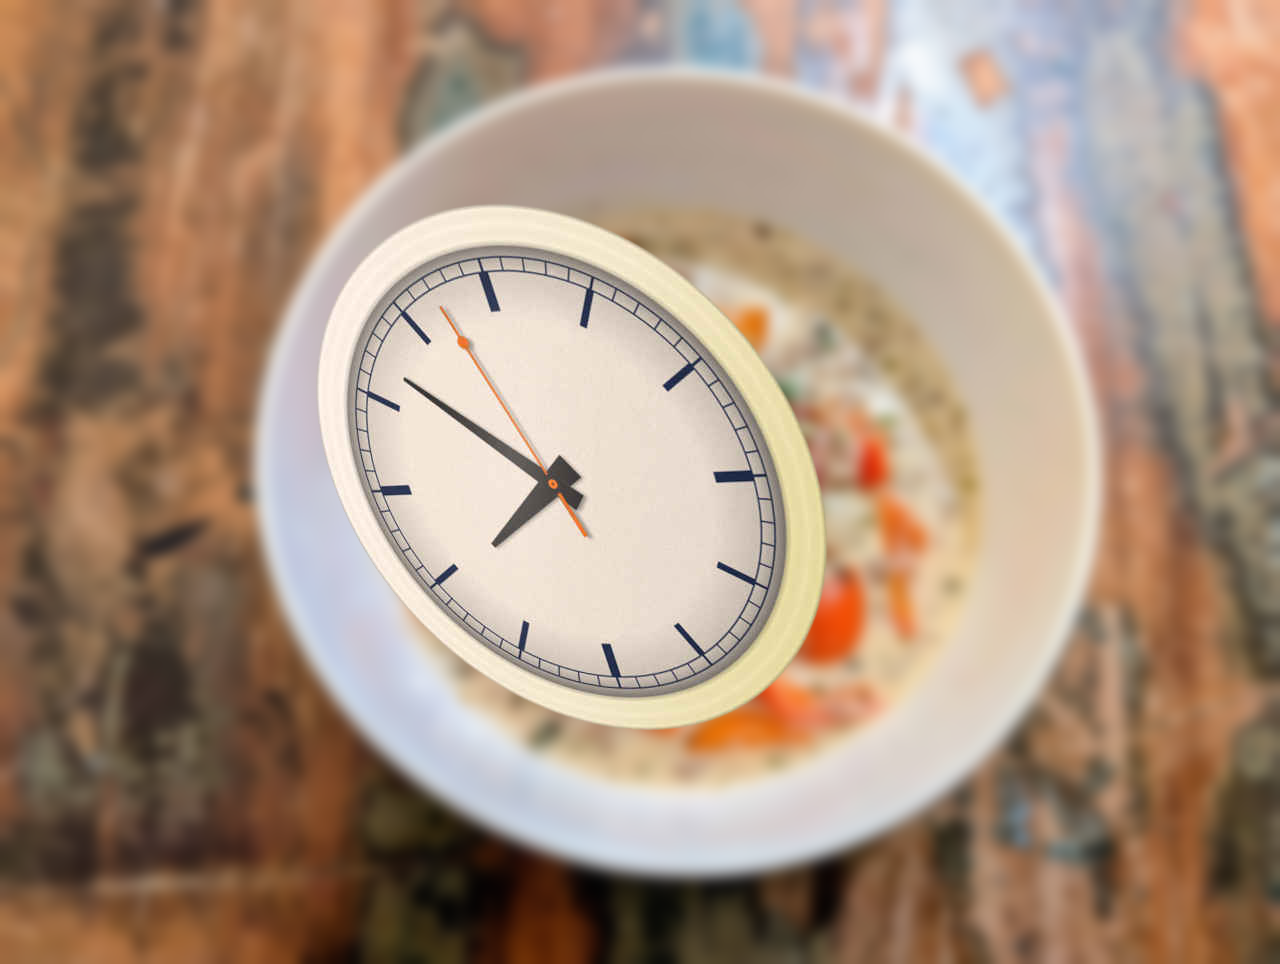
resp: 7,51,57
